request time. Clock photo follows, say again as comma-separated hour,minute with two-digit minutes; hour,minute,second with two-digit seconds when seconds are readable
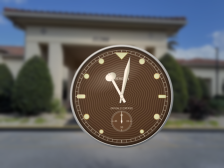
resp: 11,02
